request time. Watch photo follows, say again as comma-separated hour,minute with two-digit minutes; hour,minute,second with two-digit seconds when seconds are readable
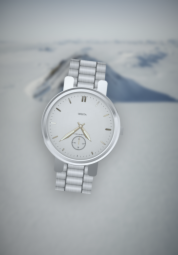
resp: 4,38
